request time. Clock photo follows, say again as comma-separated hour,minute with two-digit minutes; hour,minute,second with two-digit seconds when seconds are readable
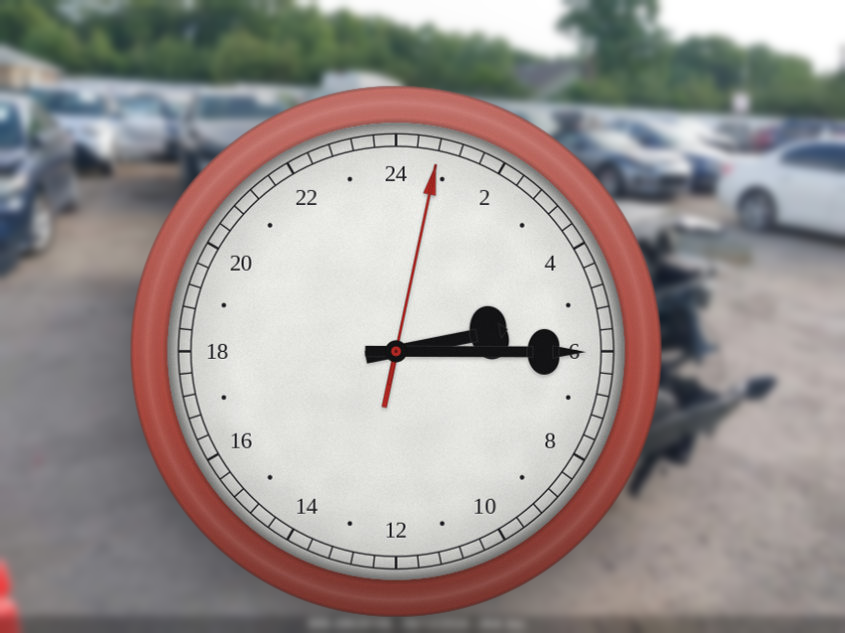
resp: 5,15,02
